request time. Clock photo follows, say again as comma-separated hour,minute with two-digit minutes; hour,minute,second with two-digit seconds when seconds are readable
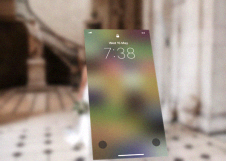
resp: 7,38
